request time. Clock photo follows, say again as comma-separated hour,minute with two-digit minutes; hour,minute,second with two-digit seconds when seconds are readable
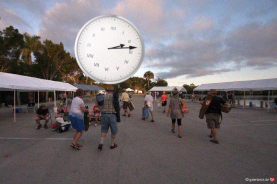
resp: 2,13
